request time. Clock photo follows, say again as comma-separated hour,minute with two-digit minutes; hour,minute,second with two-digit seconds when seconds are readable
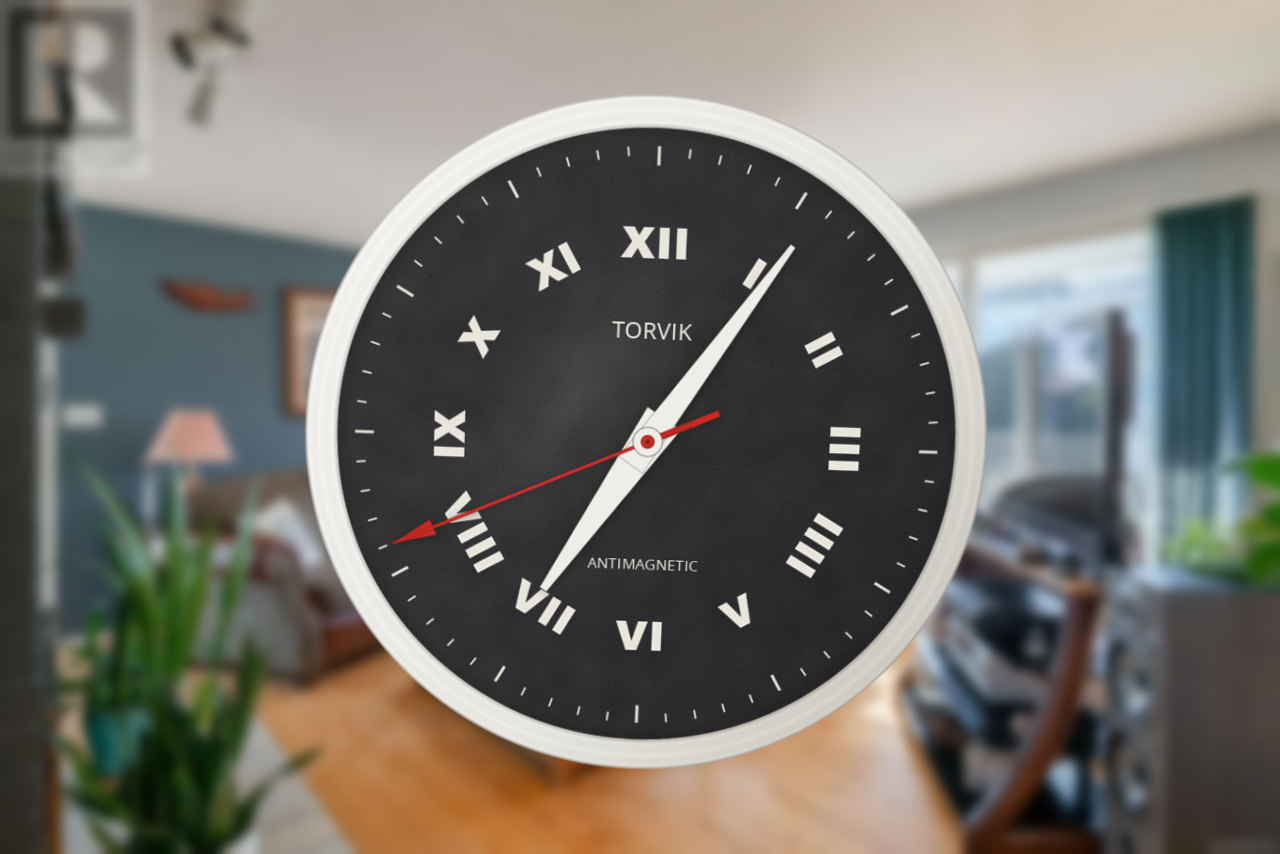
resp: 7,05,41
